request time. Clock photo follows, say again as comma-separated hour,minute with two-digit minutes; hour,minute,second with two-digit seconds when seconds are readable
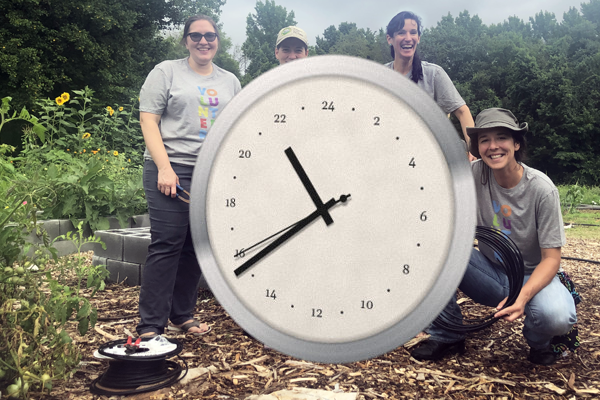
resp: 21,38,40
